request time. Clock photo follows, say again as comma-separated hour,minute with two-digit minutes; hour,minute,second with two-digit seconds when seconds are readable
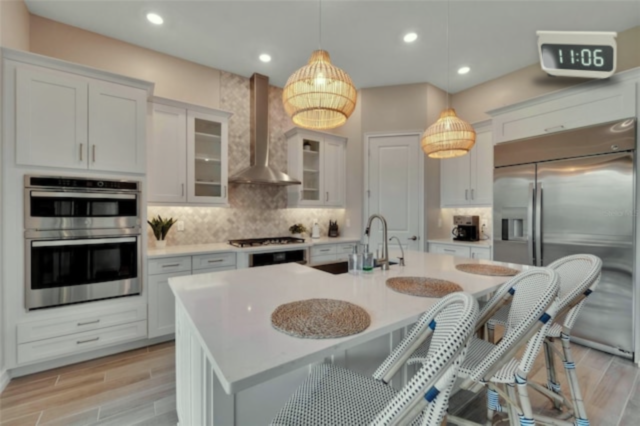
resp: 11,06
